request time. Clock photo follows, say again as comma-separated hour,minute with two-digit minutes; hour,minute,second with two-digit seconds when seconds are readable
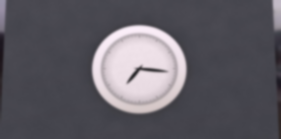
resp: 7,16
